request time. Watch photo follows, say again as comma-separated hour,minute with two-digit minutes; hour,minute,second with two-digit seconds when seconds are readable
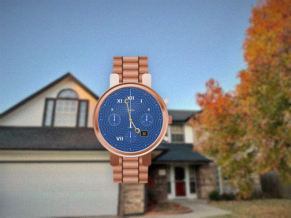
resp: 4,58
